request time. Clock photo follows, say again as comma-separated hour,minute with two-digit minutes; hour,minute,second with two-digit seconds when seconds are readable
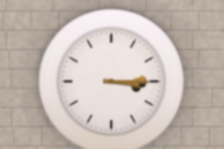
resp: 3,15
